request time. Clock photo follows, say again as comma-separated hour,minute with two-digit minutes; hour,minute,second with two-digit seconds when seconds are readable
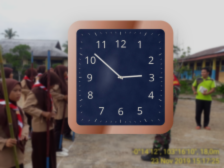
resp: 2,52
